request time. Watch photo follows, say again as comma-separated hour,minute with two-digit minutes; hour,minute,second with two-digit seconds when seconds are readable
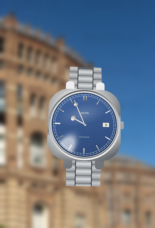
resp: 9,56
